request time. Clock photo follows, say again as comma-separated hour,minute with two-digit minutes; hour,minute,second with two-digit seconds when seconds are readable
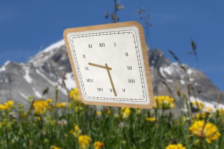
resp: 9,29
